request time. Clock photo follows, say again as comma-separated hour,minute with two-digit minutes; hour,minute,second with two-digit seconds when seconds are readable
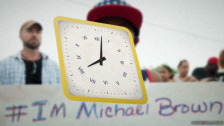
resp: 8,02
